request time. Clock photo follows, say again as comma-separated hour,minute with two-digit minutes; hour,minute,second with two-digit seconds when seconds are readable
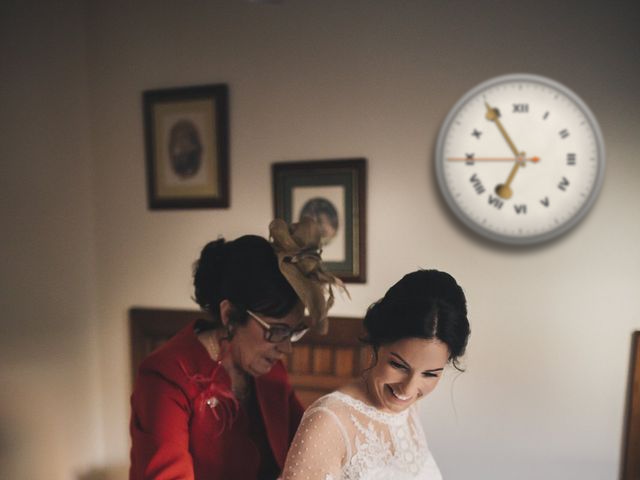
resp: 6,54,45
